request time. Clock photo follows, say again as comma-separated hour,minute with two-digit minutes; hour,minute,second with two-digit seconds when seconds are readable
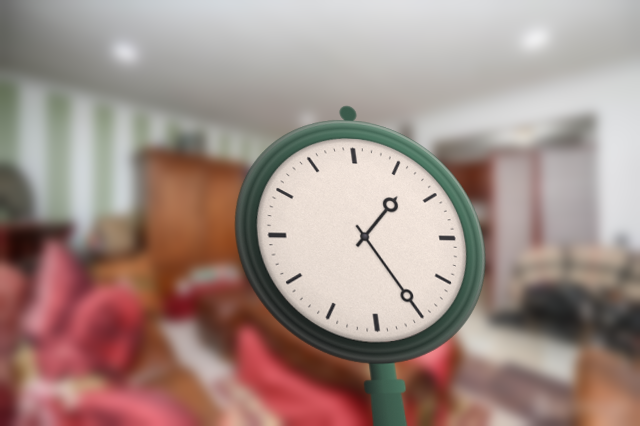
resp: 1,25
